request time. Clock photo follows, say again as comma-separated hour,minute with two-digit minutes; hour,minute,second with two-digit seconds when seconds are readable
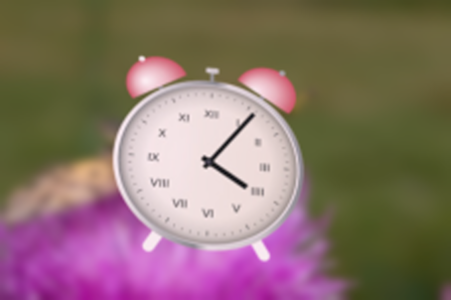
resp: 4,06
